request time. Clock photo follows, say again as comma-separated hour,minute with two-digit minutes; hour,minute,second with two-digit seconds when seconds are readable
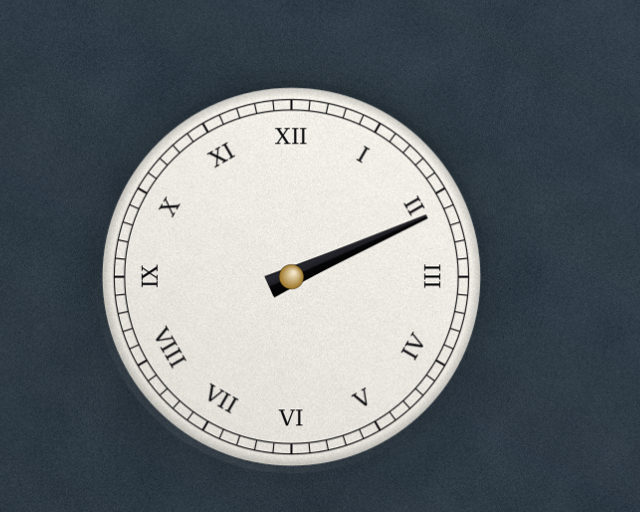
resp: 2,11
